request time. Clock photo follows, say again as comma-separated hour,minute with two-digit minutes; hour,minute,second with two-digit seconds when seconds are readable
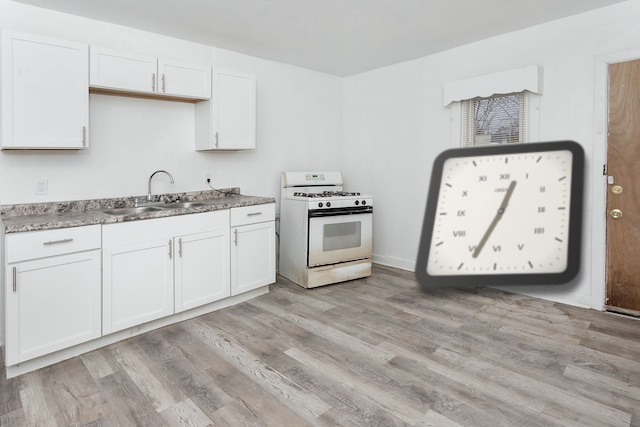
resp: 12,34
